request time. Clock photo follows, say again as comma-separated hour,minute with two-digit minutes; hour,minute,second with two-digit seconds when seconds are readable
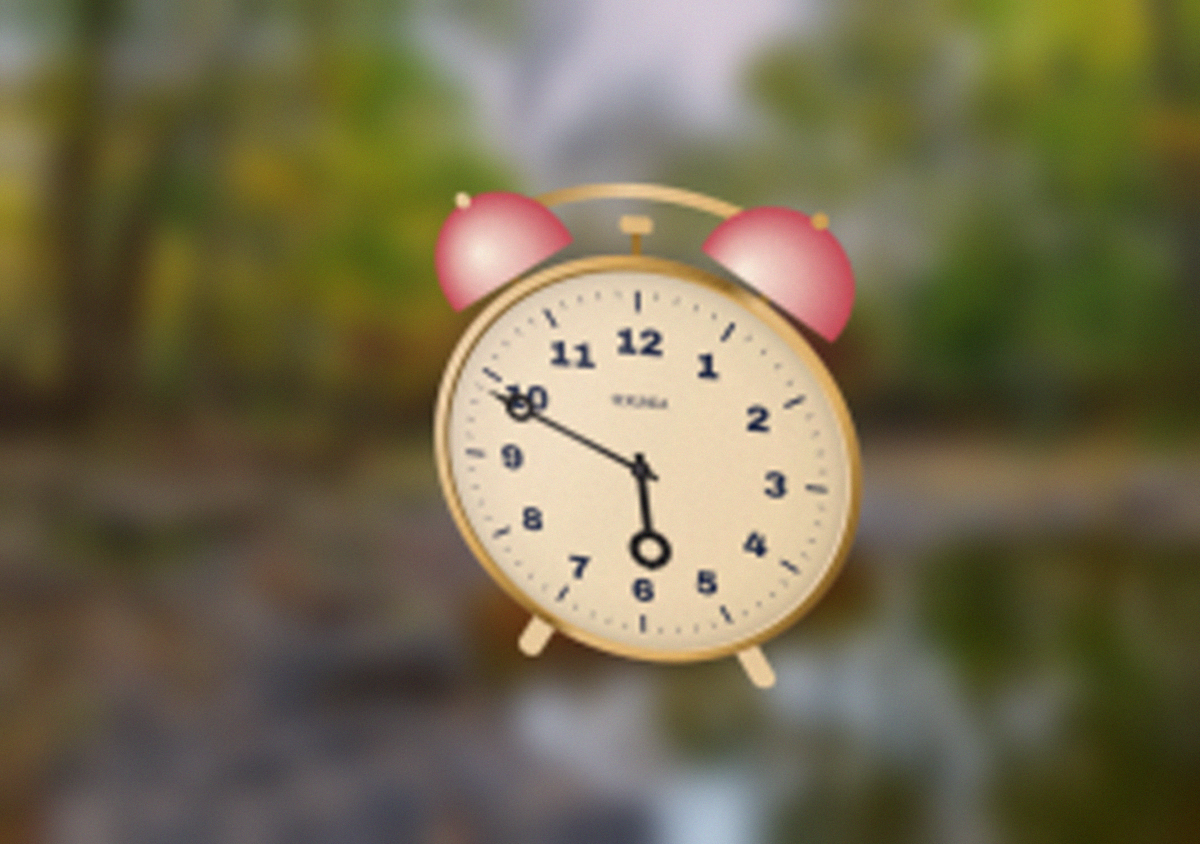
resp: 5,49
